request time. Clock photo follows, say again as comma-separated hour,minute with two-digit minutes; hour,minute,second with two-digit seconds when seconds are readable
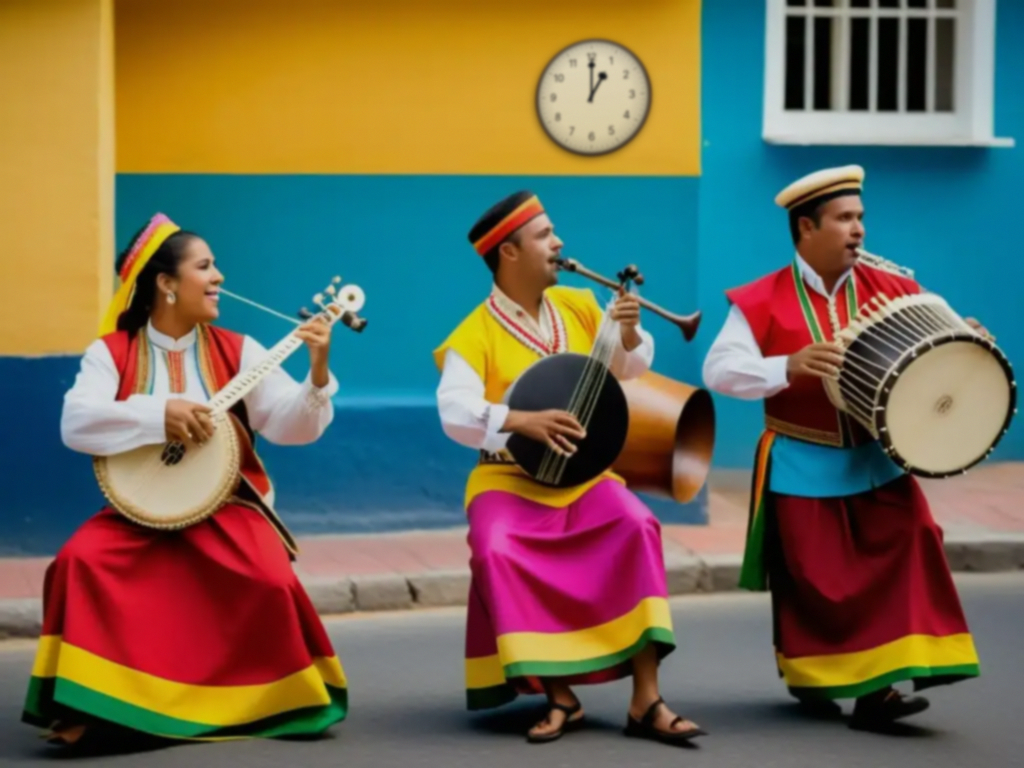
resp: 1,00
